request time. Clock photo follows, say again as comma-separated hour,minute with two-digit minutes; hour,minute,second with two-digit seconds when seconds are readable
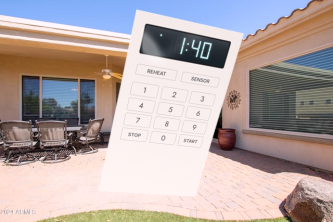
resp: 1,40
